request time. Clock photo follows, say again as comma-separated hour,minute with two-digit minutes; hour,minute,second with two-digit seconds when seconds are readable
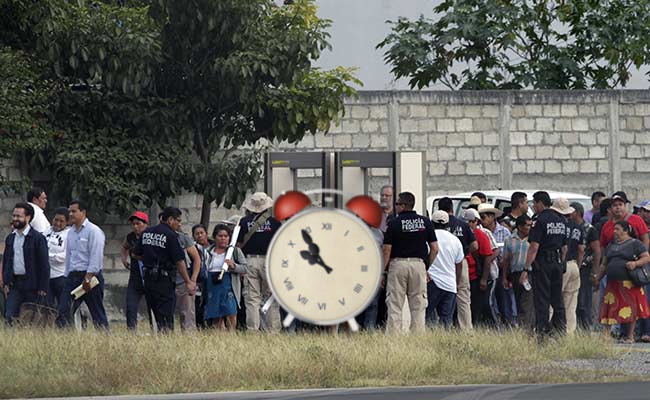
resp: 9,54
